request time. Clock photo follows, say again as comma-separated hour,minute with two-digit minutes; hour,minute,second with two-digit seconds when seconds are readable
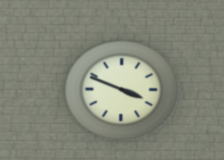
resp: 3,49
